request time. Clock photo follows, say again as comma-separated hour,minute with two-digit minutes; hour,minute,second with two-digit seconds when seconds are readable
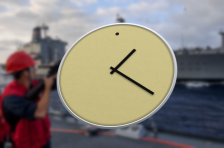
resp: 1,21
